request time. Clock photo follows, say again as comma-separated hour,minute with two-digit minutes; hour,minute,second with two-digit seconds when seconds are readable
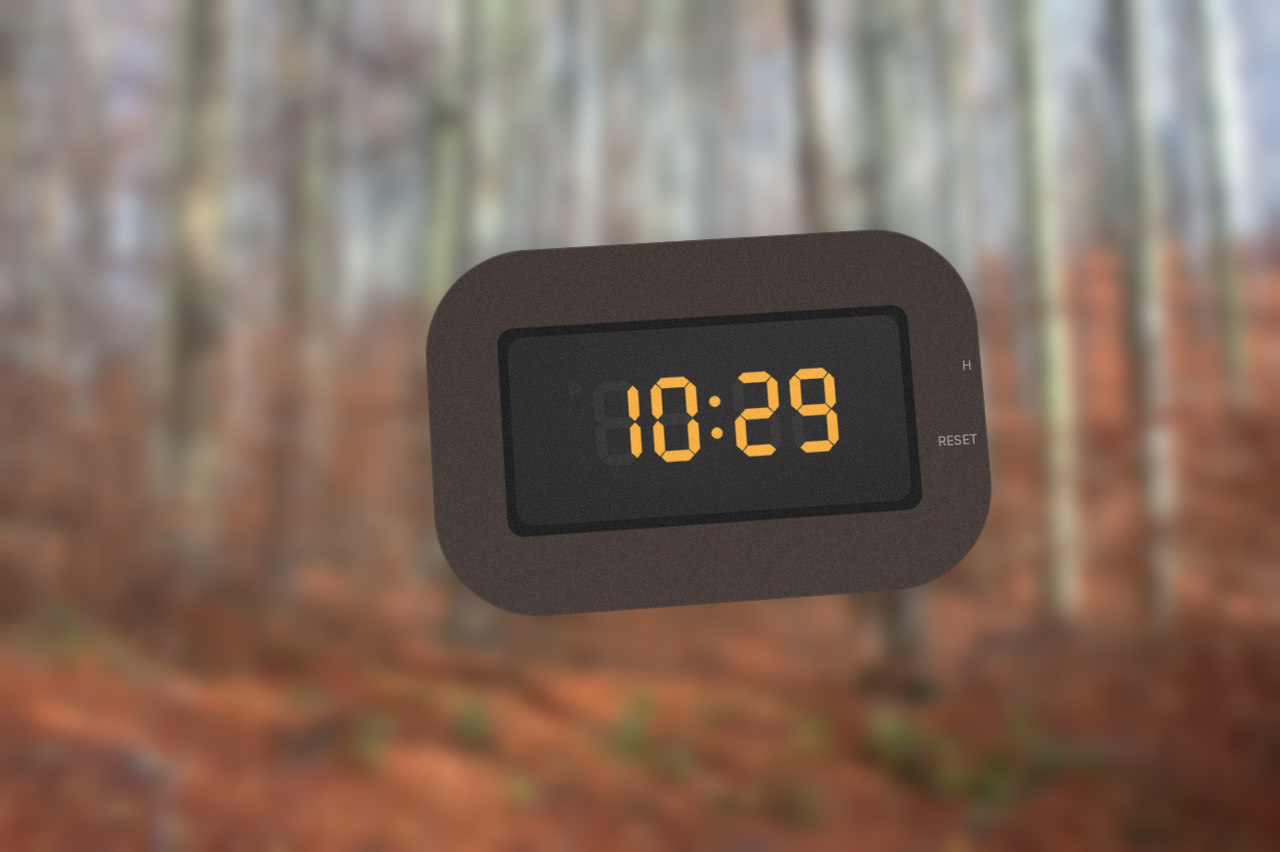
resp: 10,29
